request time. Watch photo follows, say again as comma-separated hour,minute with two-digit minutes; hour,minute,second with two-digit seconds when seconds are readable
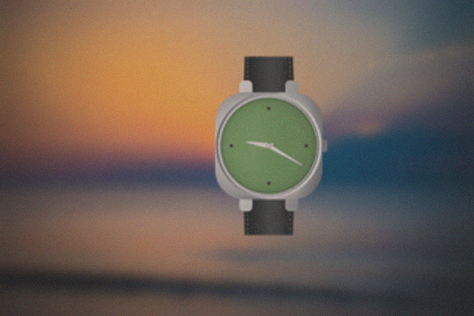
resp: 9,20
